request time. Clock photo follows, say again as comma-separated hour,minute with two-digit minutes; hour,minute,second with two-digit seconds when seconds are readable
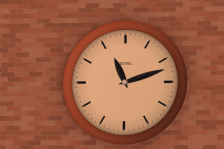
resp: 11,12
